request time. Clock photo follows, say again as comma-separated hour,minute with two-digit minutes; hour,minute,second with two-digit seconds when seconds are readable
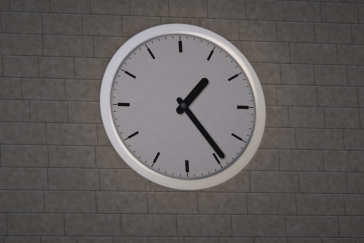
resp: 1,24
